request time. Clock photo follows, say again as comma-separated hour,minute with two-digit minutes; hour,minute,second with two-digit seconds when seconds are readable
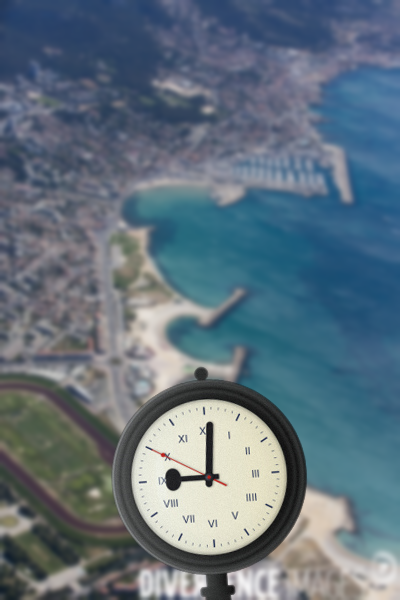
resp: 9,00,50
